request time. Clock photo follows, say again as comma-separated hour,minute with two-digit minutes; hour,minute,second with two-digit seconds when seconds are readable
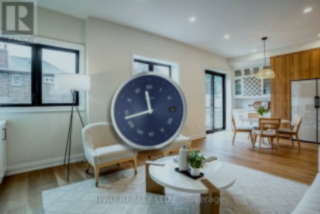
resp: 11,43
